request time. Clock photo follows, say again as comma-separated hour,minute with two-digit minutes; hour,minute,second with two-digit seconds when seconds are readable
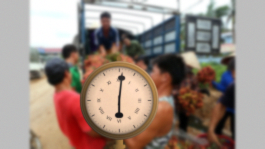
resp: 6,01
